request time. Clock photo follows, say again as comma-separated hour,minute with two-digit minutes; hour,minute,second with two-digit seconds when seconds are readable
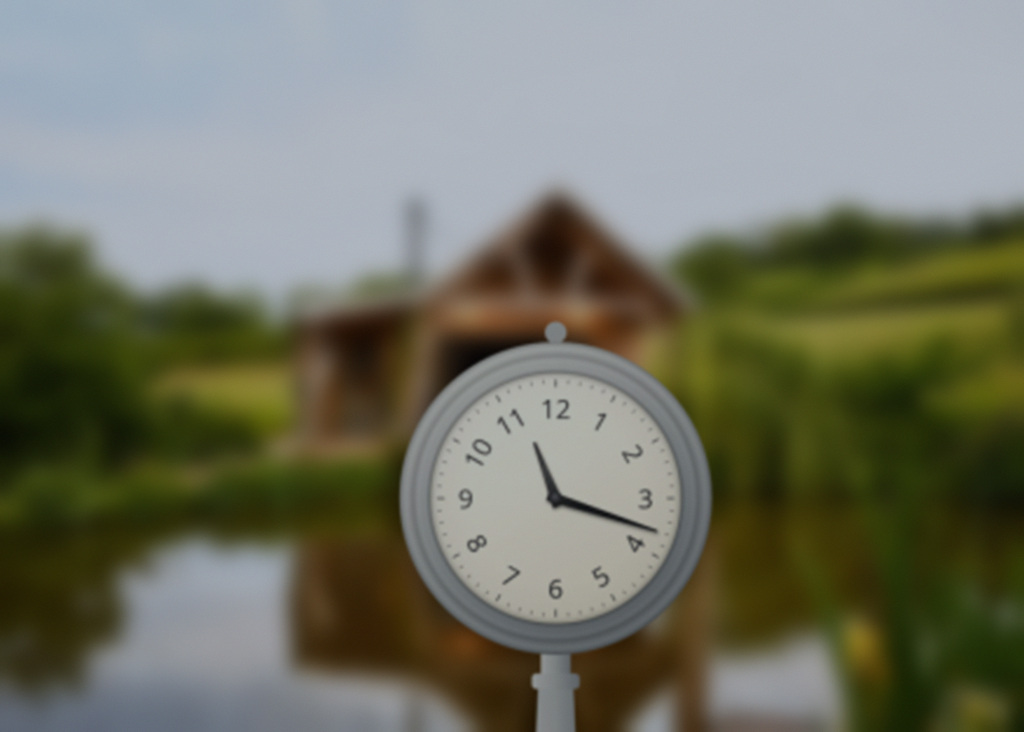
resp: 11,18
